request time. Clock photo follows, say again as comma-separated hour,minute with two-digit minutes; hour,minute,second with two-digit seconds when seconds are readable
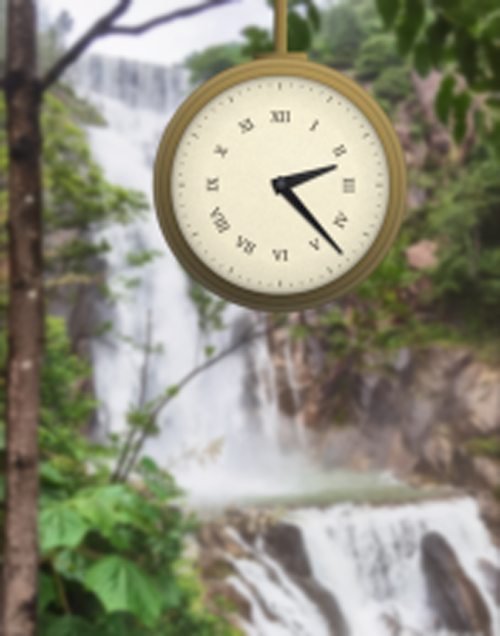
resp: 2,23
